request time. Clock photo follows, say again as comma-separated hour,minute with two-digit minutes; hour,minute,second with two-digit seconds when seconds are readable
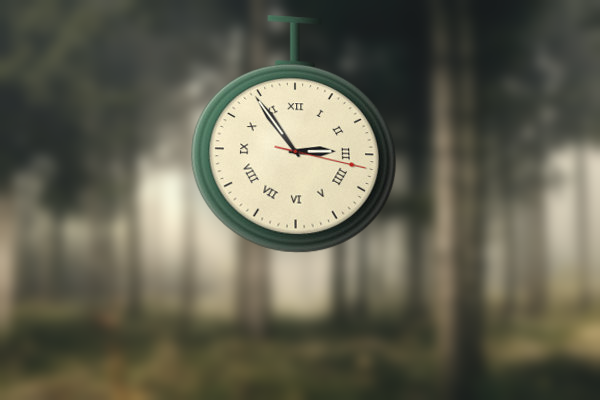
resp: 2,54,17
